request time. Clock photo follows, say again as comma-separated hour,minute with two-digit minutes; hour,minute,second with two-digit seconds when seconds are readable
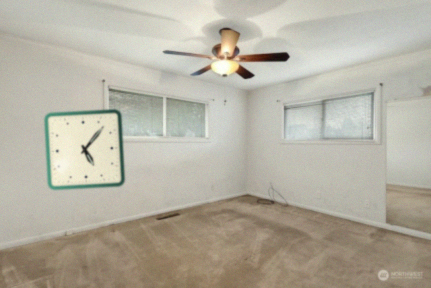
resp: 5,07
